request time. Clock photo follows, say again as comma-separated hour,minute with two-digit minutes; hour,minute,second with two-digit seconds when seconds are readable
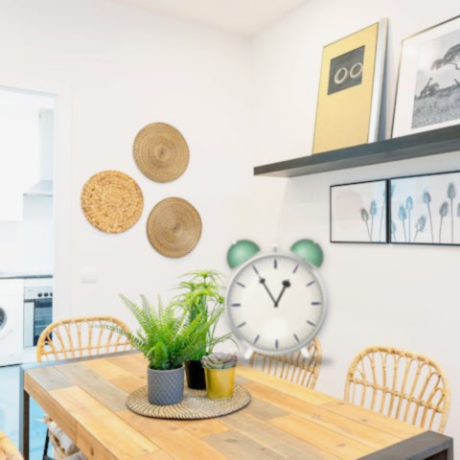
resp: 12,55
